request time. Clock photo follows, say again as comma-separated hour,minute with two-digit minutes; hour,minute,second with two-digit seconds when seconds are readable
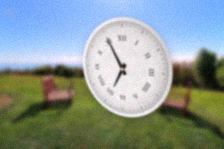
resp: 6,55
